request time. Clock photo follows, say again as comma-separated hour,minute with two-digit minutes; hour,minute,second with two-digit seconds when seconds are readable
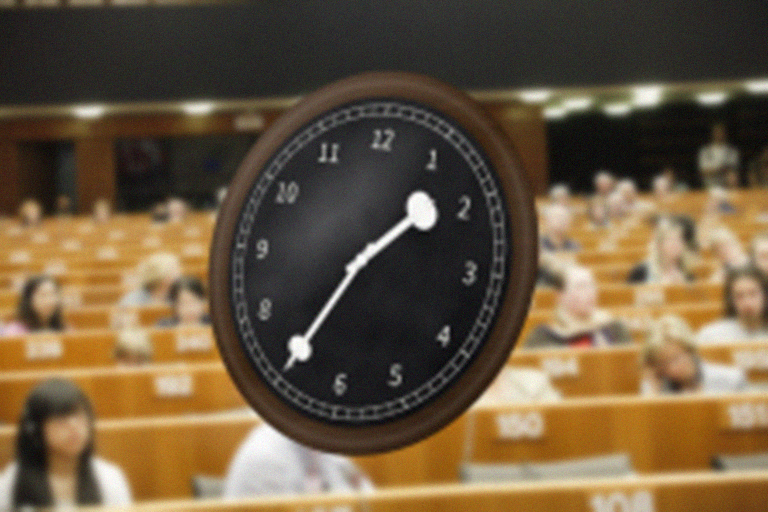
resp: 1,35
